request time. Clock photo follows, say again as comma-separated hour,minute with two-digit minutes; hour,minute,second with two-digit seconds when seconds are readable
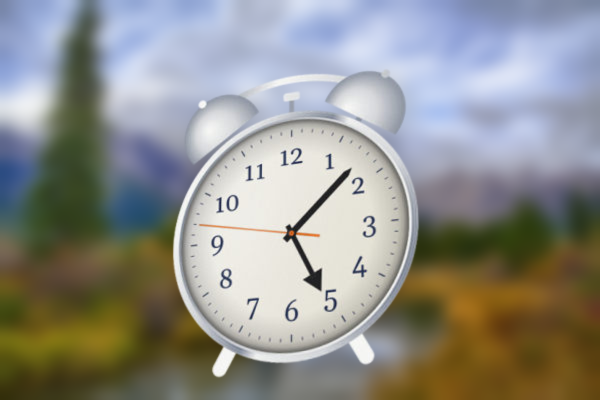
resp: 5,07,47
